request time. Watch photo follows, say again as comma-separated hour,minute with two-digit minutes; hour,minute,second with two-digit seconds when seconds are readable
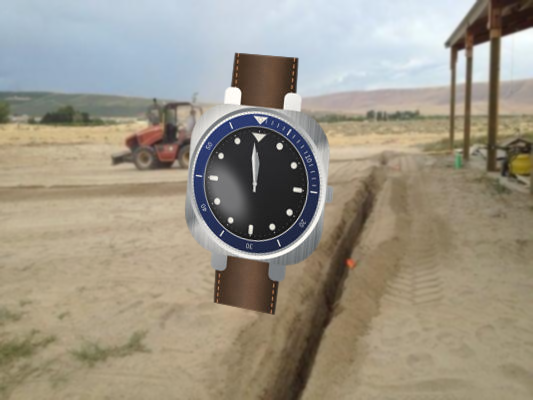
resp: 11,59
